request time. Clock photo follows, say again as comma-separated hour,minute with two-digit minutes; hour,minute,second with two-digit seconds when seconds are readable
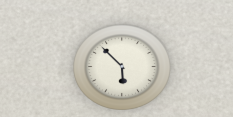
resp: 5,53
